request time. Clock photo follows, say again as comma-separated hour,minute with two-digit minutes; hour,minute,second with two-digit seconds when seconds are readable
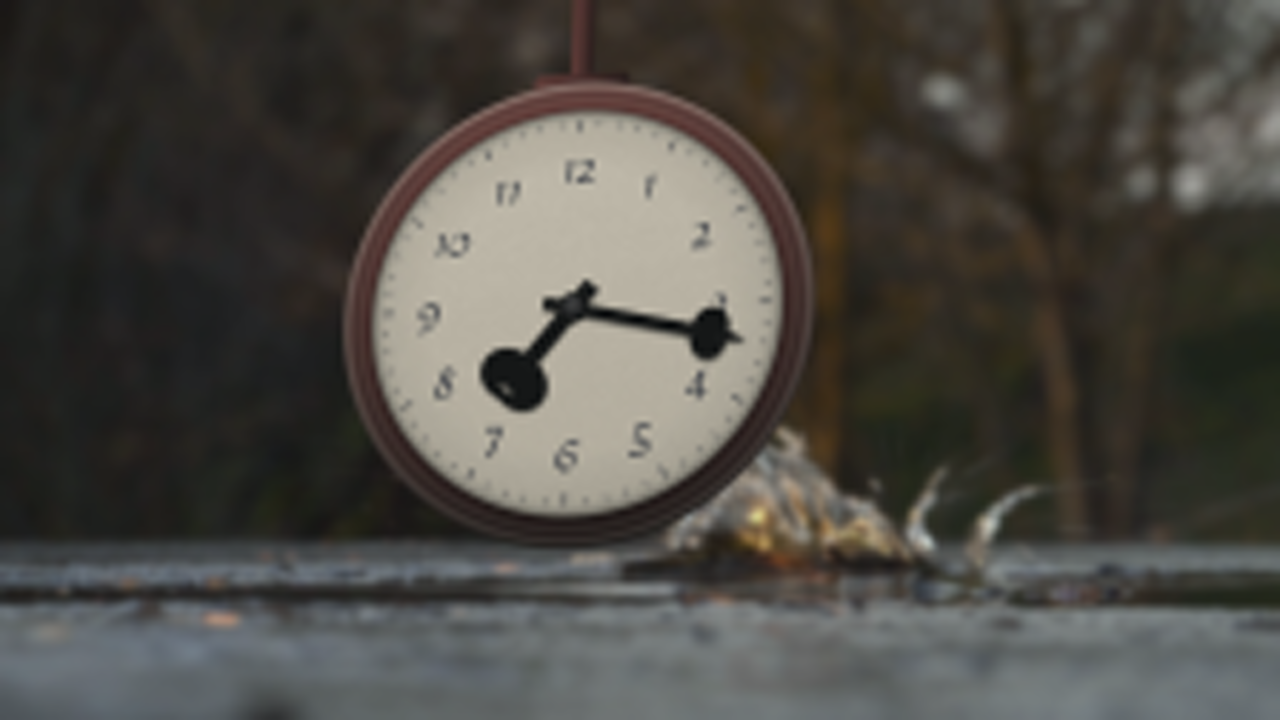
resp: 7,17
